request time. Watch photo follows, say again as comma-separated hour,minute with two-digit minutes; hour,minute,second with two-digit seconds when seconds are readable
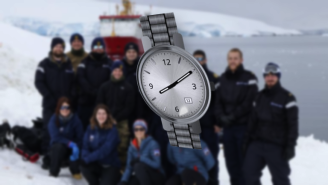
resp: 8,10
